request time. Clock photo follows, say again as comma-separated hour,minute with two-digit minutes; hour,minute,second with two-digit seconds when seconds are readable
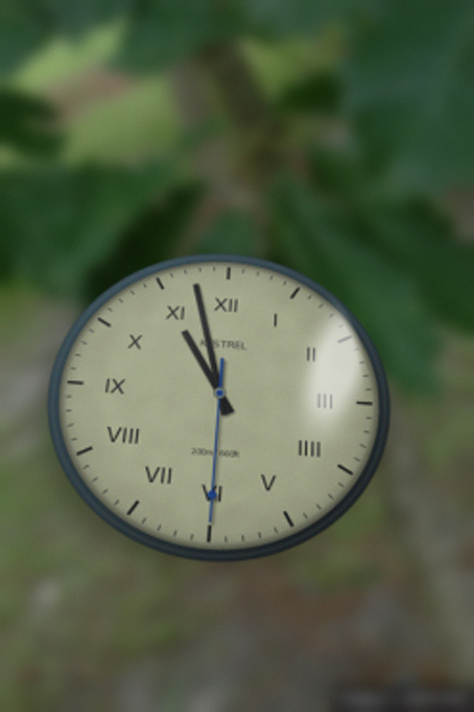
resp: 10,57,30
